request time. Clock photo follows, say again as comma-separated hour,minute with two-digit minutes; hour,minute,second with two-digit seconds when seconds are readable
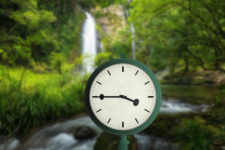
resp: 3,45
